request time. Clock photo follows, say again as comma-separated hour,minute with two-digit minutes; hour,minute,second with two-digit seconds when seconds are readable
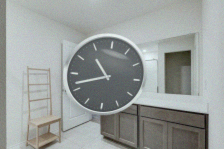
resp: 10,42
